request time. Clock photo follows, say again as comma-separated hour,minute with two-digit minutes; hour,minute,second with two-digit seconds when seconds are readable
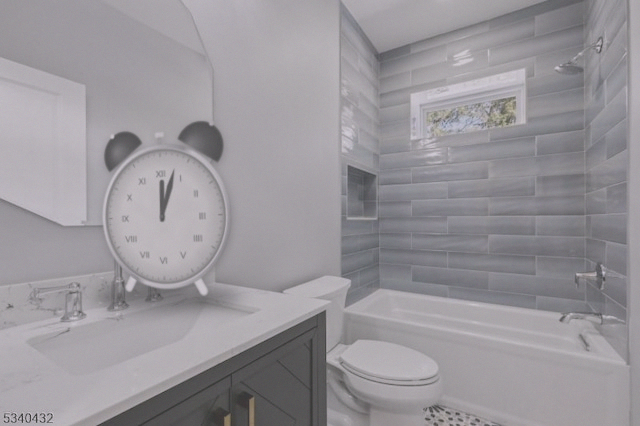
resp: 12,03
